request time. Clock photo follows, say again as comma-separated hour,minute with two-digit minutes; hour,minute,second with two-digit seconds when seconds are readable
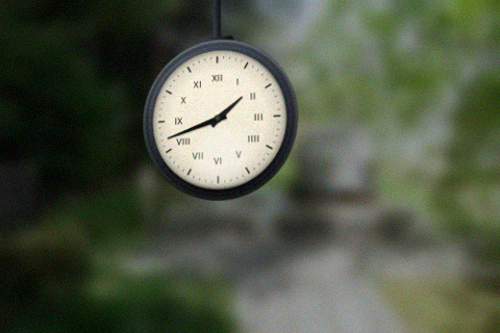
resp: 1,42
